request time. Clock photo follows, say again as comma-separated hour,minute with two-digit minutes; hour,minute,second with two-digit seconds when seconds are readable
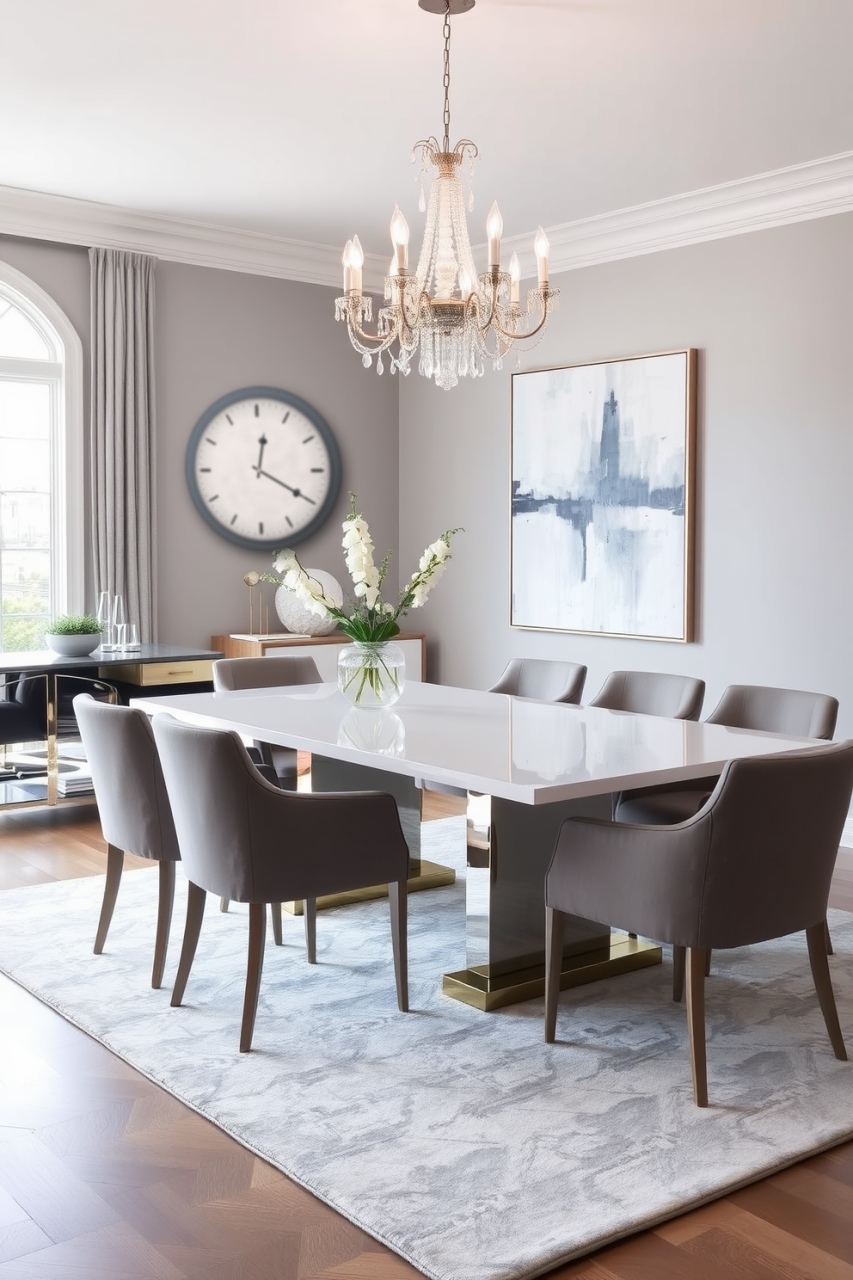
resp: 12,20
